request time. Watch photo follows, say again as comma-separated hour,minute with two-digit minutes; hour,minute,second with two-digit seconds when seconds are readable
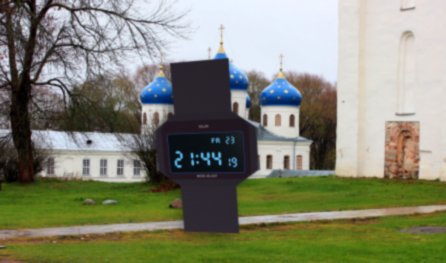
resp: 21,44
